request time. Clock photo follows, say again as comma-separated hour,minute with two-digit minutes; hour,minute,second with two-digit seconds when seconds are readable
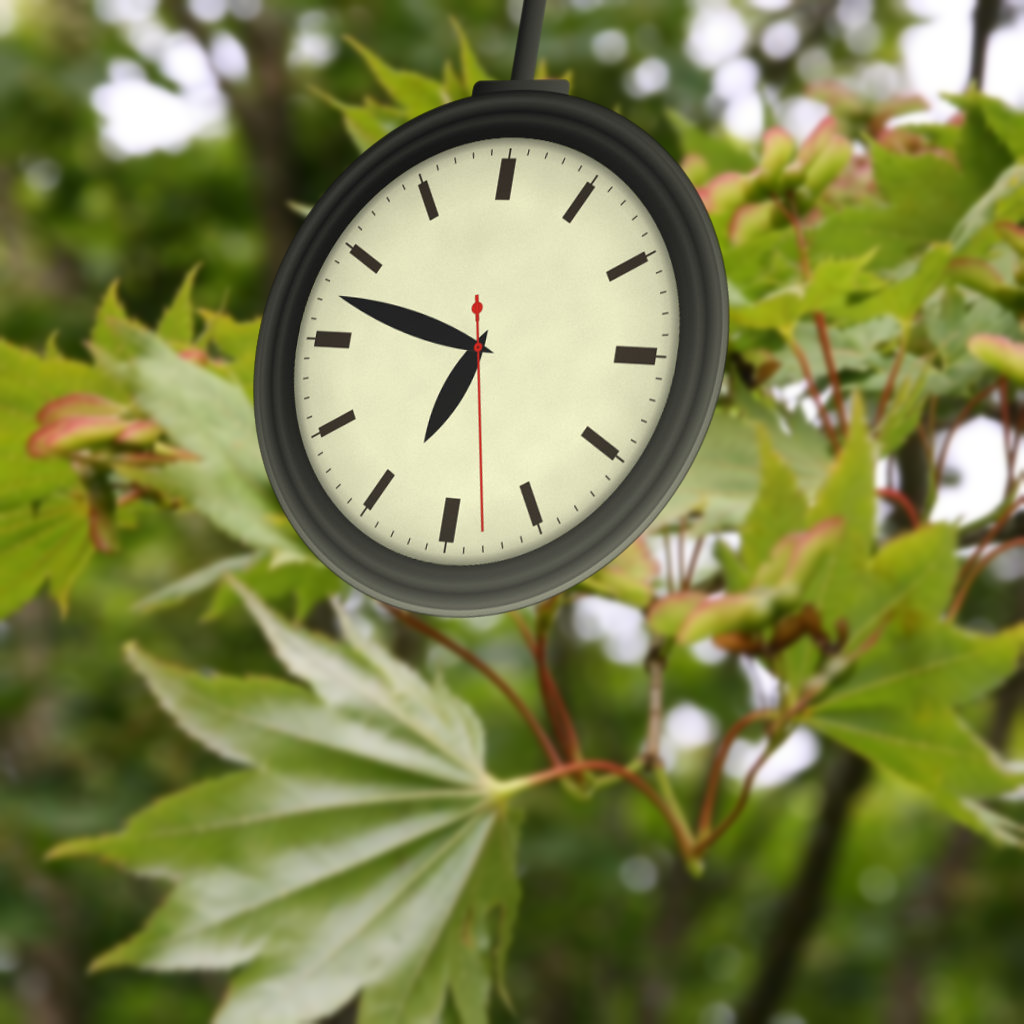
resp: 6,47,28
